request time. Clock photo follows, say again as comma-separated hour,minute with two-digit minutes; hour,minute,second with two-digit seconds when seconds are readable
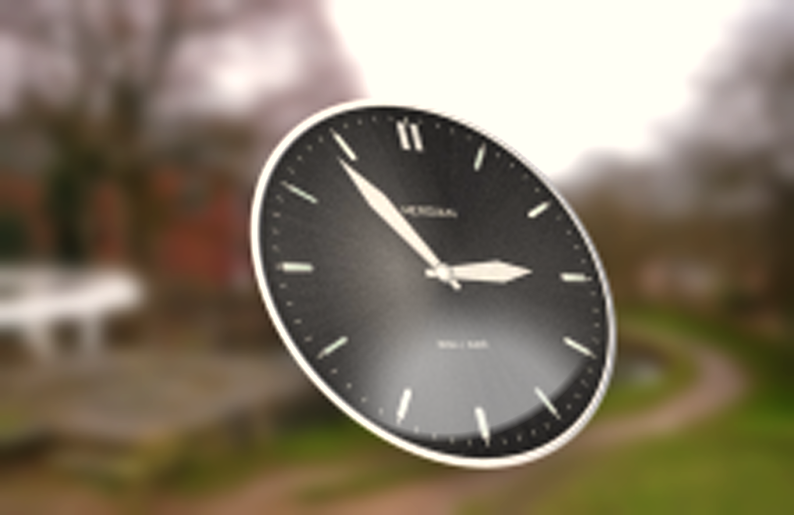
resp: 2,54
